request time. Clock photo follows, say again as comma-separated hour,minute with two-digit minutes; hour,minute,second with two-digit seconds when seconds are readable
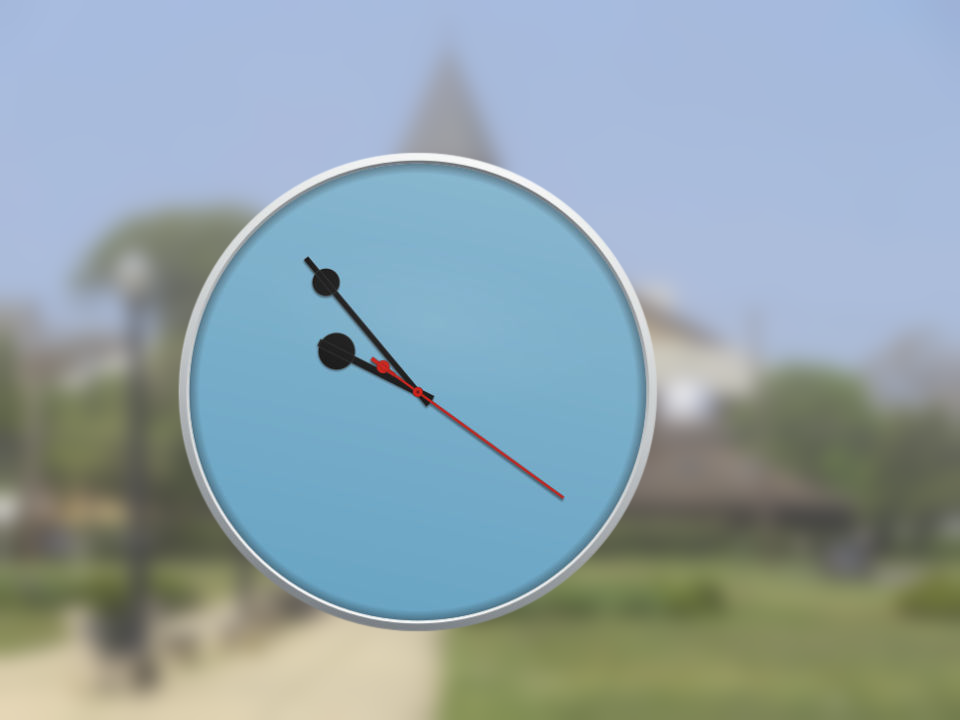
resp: 9,53,21
